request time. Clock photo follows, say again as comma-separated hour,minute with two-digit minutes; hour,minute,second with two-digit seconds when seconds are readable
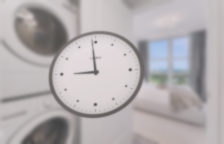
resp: 8,59
